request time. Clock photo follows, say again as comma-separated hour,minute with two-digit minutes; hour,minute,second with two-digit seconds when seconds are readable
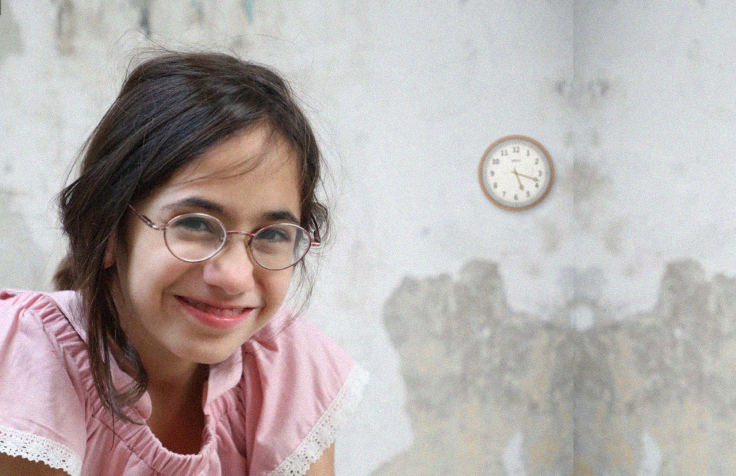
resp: 5,18
